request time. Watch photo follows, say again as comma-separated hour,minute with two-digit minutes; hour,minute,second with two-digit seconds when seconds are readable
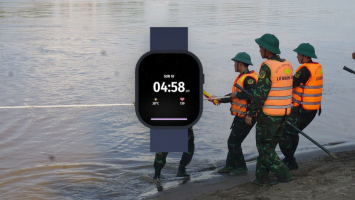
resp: 4,58
